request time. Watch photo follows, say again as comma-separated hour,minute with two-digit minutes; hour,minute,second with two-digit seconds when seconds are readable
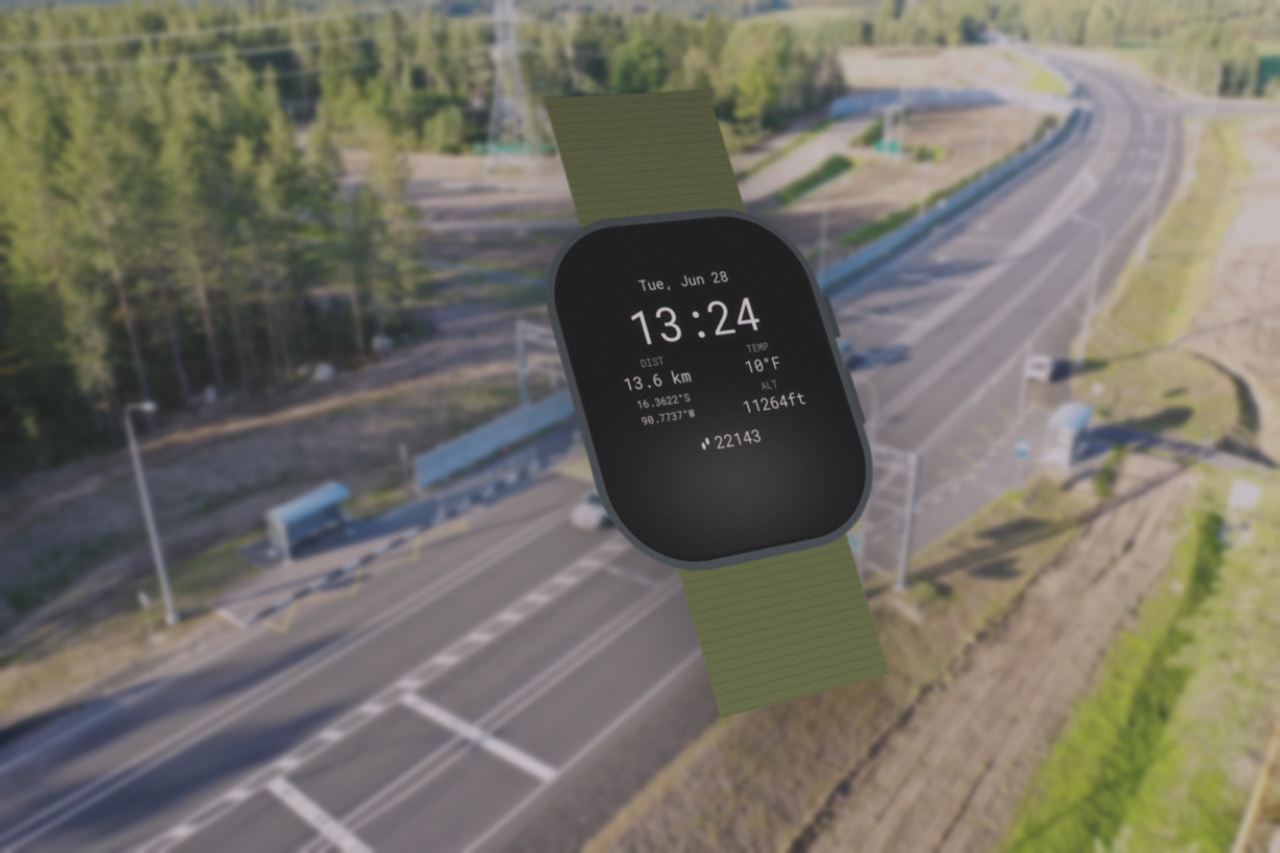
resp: 13,24
